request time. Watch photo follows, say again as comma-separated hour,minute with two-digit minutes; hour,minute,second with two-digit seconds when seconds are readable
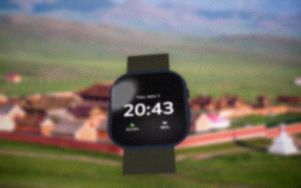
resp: 20,43
